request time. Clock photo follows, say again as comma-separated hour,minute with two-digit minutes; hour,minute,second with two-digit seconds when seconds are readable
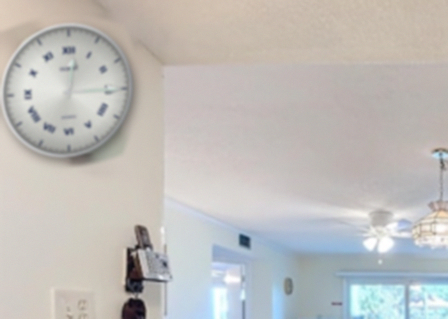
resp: 12,15
